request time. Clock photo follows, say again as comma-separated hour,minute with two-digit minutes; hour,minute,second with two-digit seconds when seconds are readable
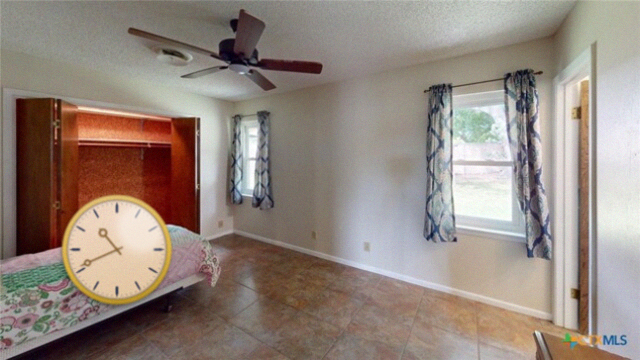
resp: 10,41
